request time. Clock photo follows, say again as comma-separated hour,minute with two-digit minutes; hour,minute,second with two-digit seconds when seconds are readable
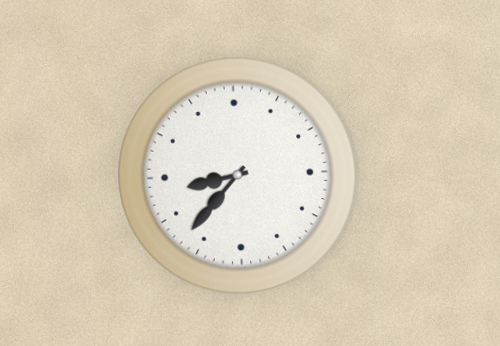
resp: 8,37
